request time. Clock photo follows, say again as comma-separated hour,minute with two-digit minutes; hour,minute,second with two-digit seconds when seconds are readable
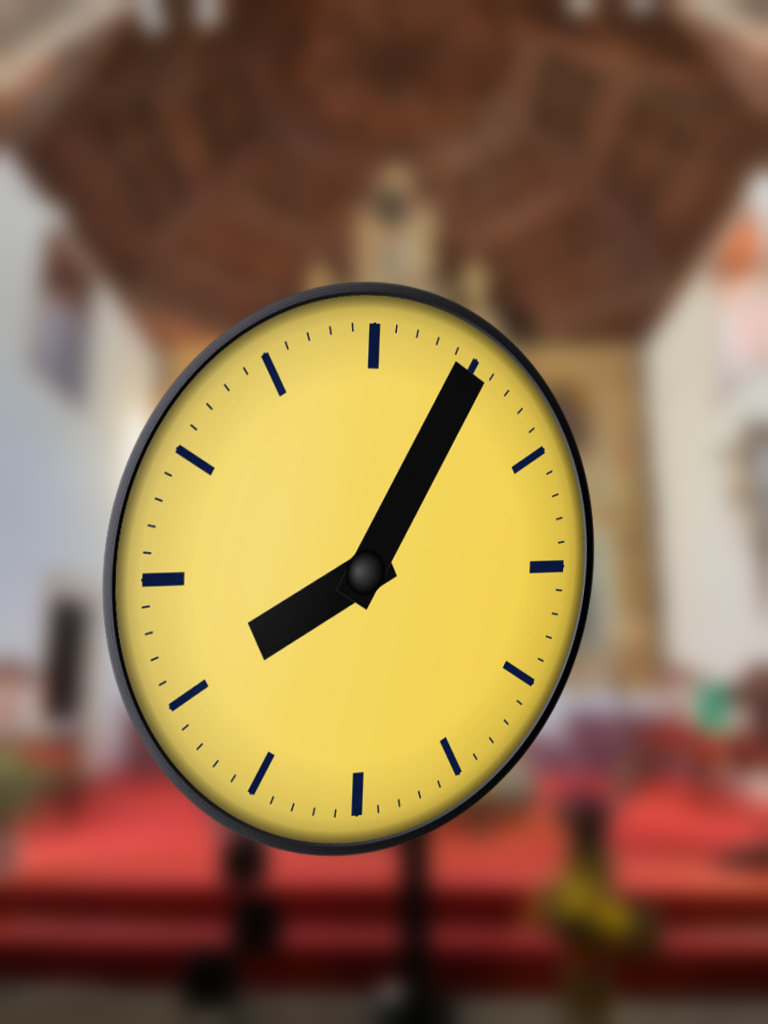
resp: 8,05
